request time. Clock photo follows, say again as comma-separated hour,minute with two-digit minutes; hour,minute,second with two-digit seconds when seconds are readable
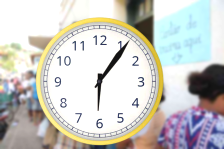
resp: 6,06
